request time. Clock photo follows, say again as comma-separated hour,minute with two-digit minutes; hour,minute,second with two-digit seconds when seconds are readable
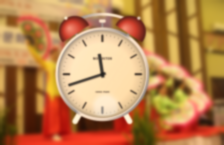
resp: 11,42
